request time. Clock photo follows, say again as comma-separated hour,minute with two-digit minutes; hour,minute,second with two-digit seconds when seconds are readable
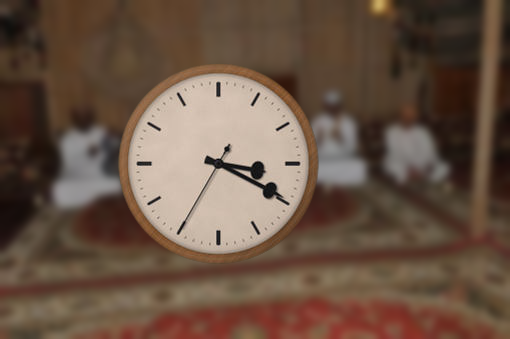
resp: 3,19,35
